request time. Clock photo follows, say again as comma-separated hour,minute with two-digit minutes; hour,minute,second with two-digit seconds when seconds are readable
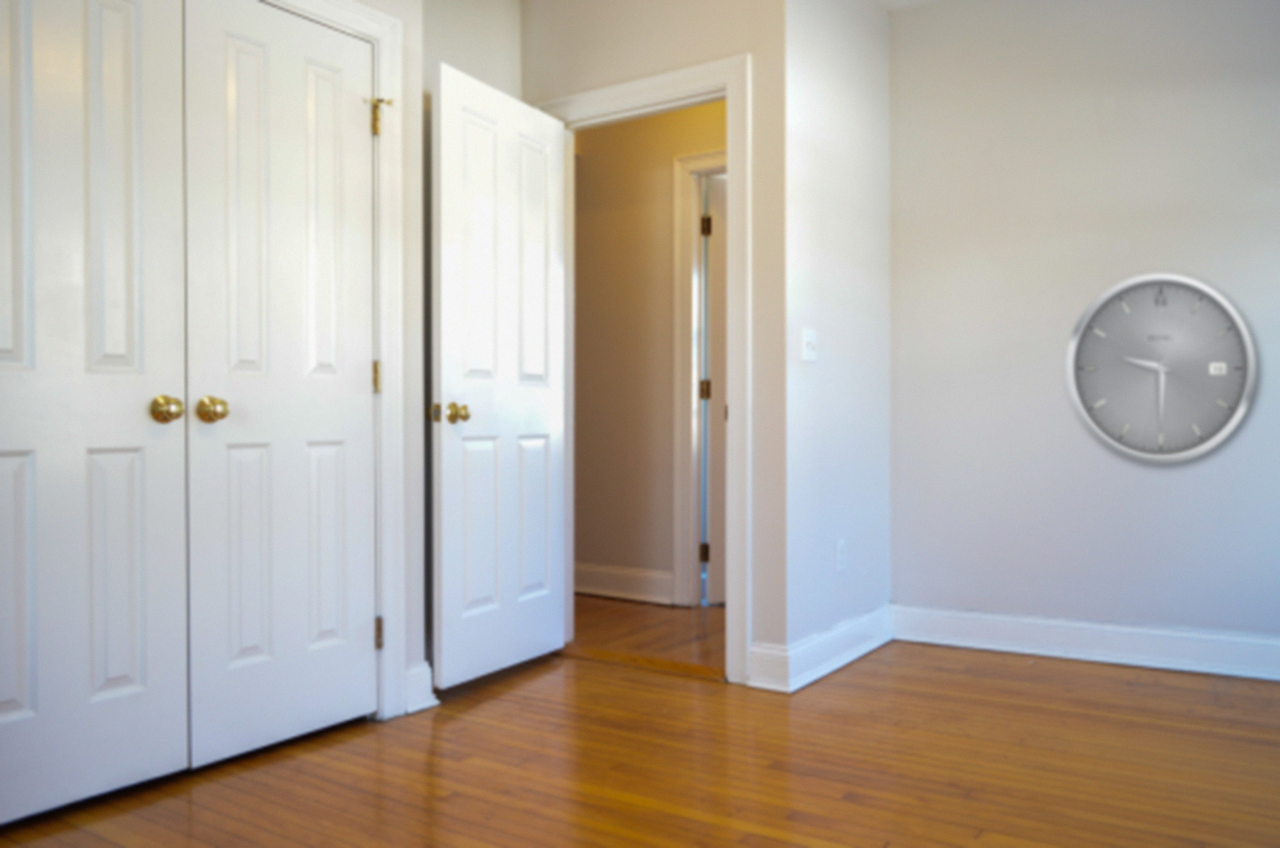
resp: 9,30
